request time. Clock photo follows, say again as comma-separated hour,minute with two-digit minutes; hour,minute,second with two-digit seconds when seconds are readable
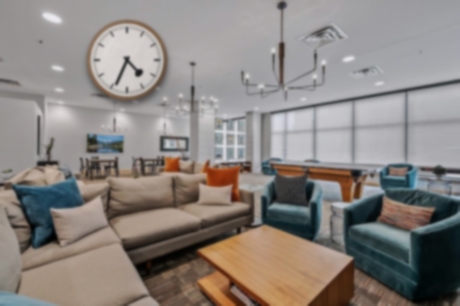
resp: 4,34
